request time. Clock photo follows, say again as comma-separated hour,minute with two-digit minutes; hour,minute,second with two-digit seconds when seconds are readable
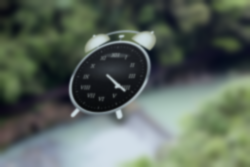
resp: 4,21
